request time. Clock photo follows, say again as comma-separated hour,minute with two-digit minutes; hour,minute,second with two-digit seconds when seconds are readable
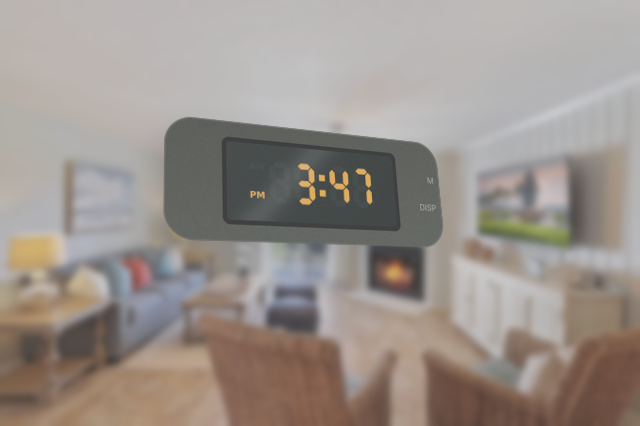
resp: 3,47
